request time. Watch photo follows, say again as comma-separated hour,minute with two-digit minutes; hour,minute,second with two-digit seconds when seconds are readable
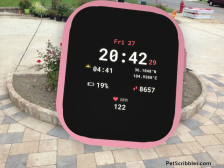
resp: 20,42
